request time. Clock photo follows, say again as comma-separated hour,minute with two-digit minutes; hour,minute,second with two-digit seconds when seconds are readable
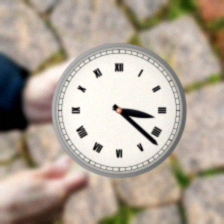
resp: 3,22
